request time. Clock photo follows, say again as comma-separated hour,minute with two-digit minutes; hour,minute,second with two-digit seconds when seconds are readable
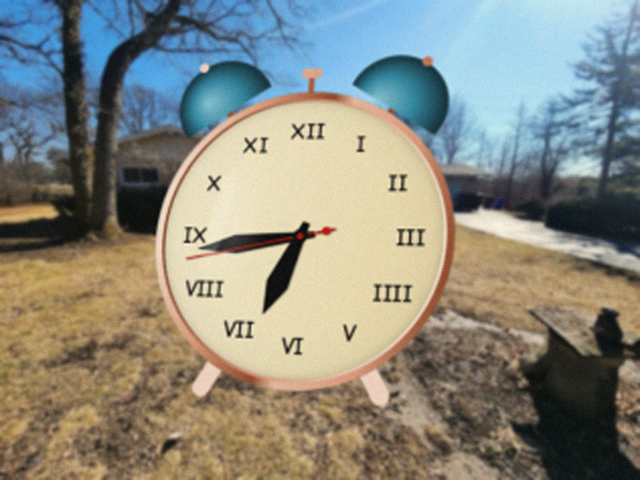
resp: 6,43,43
